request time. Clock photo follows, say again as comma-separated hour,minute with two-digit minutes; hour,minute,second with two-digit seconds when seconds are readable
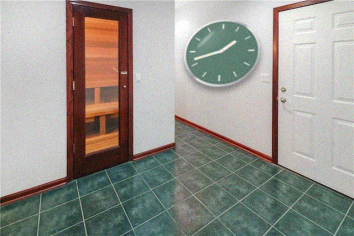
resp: 1,42
